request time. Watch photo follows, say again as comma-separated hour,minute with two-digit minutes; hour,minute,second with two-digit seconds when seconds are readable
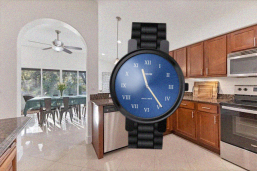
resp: 11,24
